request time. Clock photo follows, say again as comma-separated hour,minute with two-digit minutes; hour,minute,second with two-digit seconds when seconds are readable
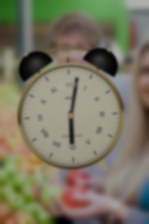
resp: 6,02
